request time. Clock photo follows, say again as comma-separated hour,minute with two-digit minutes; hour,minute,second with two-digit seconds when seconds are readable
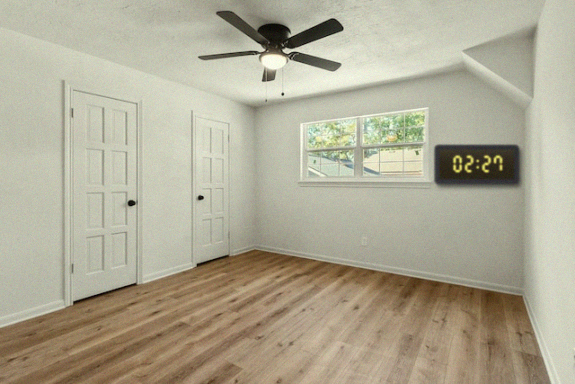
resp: 2,27
